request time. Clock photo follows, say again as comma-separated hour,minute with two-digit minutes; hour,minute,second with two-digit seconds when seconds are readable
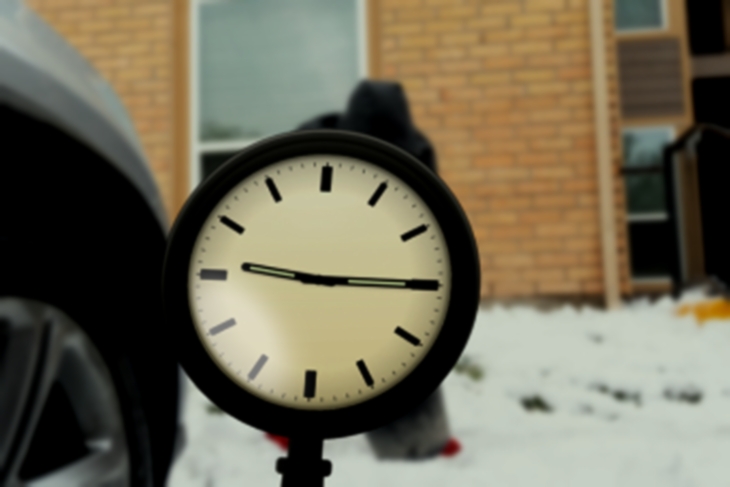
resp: 9,15
